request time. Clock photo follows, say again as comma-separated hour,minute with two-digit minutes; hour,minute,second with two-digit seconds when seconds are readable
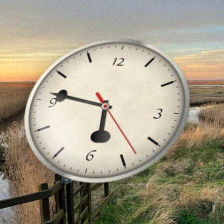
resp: 5,46,23
